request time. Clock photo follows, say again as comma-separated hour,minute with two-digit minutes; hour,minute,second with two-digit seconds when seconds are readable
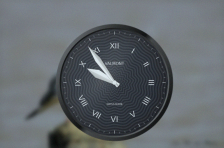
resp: 9,54
